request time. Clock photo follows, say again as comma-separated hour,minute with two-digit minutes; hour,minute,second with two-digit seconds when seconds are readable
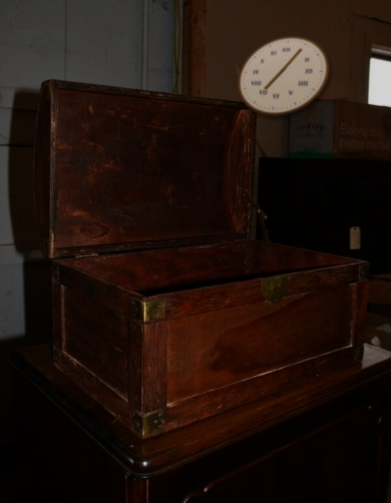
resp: 7,05
